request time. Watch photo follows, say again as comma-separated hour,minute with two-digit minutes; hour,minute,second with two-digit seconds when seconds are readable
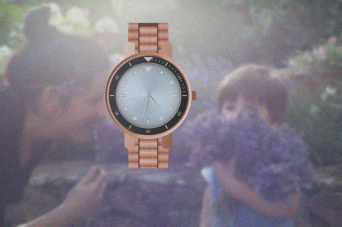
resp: 4,32
